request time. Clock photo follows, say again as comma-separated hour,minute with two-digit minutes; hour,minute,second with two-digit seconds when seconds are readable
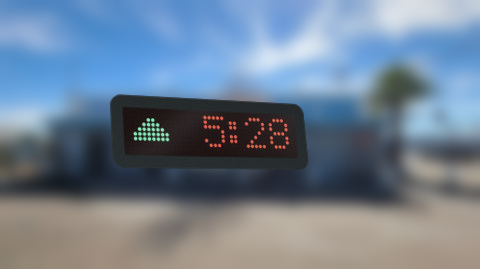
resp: 5,28
